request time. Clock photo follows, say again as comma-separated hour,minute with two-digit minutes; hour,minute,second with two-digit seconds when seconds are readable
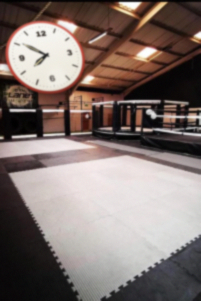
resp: 7,51
